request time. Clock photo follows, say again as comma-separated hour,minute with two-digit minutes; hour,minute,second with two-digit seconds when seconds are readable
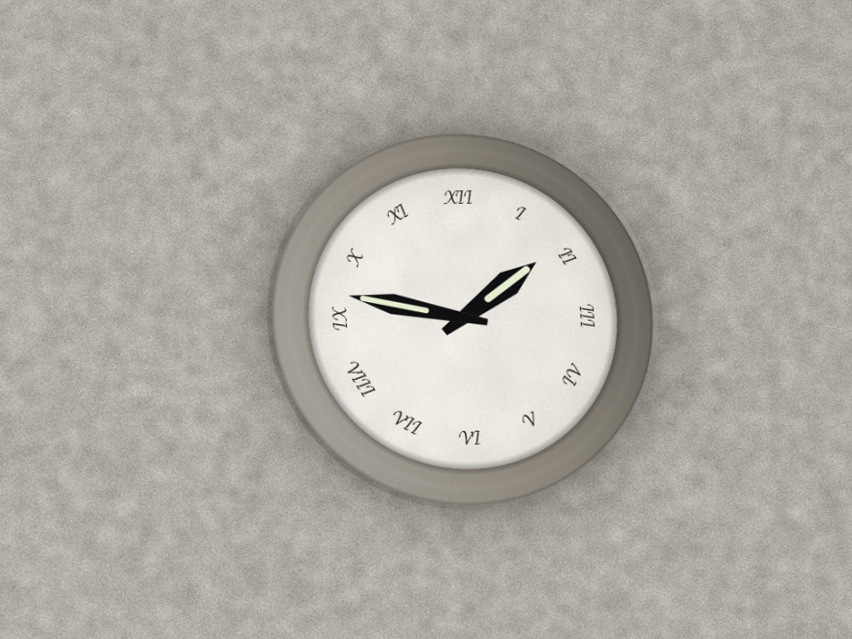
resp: 1,47
